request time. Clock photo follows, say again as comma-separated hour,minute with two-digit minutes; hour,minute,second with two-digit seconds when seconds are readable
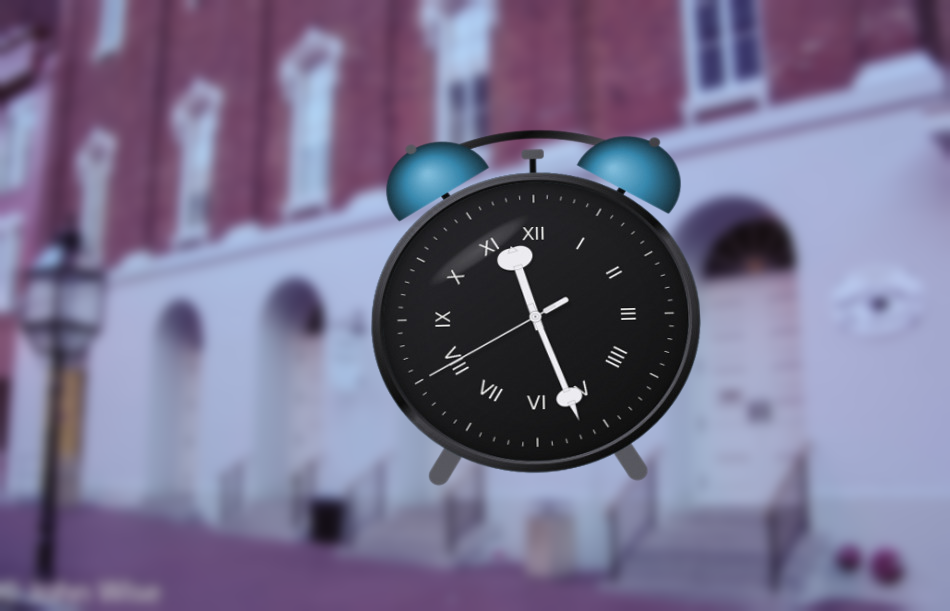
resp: 11,26,40
